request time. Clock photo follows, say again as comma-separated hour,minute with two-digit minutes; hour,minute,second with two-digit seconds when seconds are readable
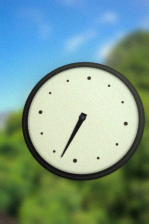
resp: 6,33
